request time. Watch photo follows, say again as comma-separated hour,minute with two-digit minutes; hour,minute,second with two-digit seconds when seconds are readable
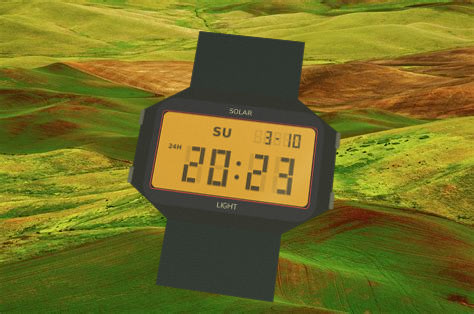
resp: 20,23
